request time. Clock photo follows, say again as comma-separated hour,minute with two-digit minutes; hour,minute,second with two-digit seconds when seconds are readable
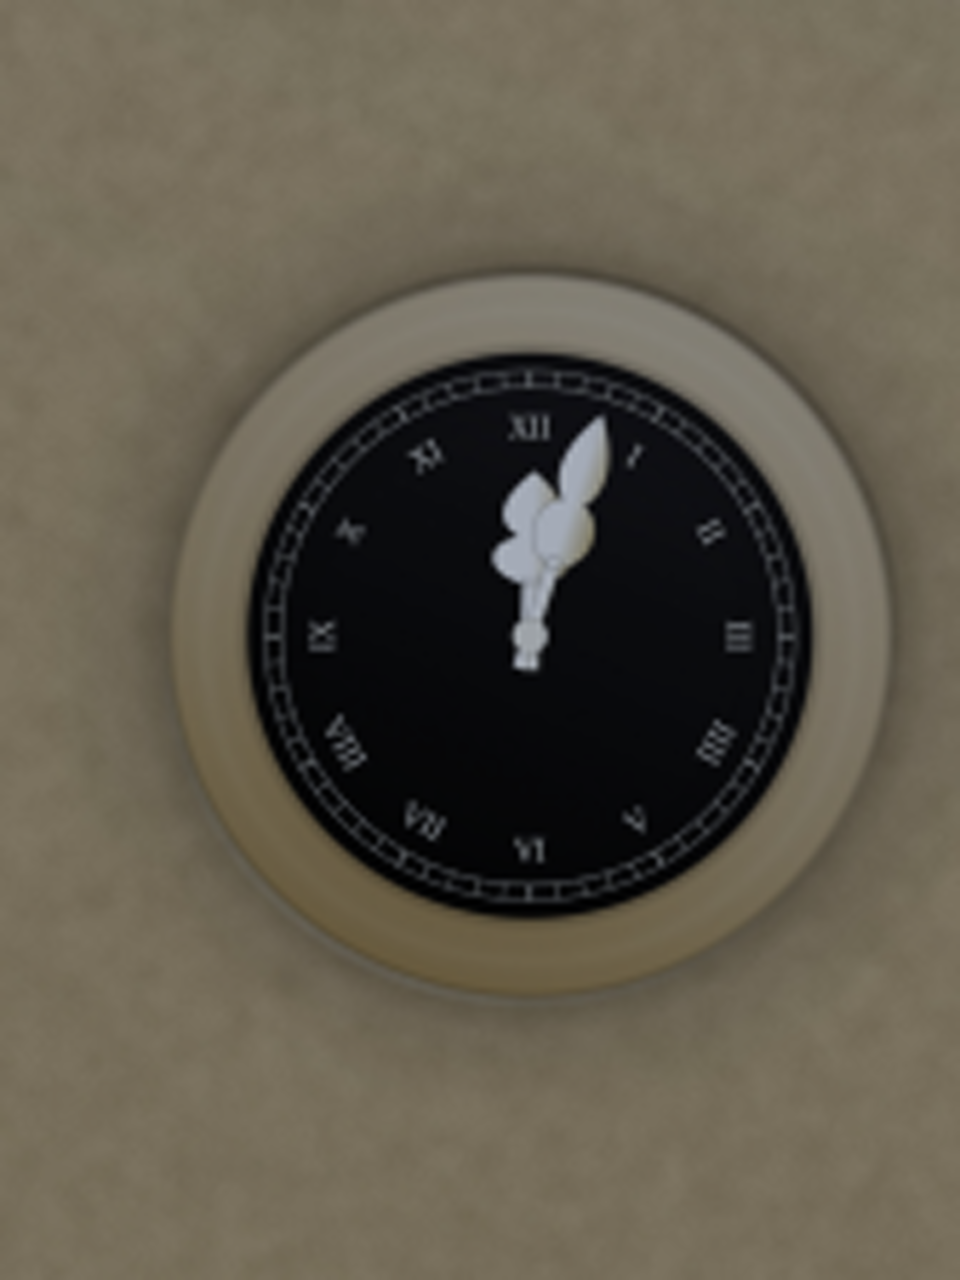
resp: 12,03
